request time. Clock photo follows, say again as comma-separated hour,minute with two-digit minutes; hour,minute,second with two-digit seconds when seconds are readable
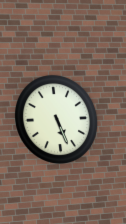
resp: 5,27
